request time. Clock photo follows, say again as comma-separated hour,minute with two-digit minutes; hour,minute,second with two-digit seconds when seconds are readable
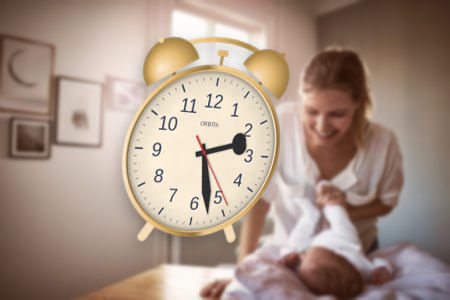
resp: 2,27,24
